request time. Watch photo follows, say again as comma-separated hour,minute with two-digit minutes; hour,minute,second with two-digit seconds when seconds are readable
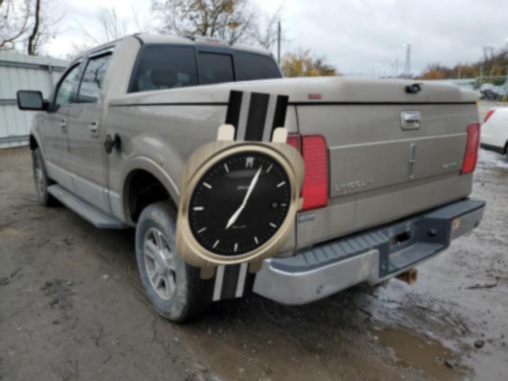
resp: 7,03
